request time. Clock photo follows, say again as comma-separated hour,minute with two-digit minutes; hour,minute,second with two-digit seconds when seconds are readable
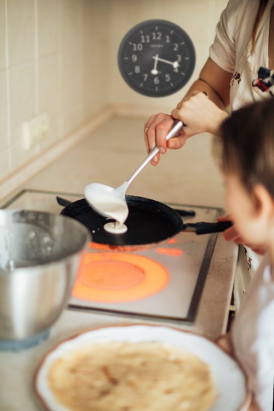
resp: 6,18
